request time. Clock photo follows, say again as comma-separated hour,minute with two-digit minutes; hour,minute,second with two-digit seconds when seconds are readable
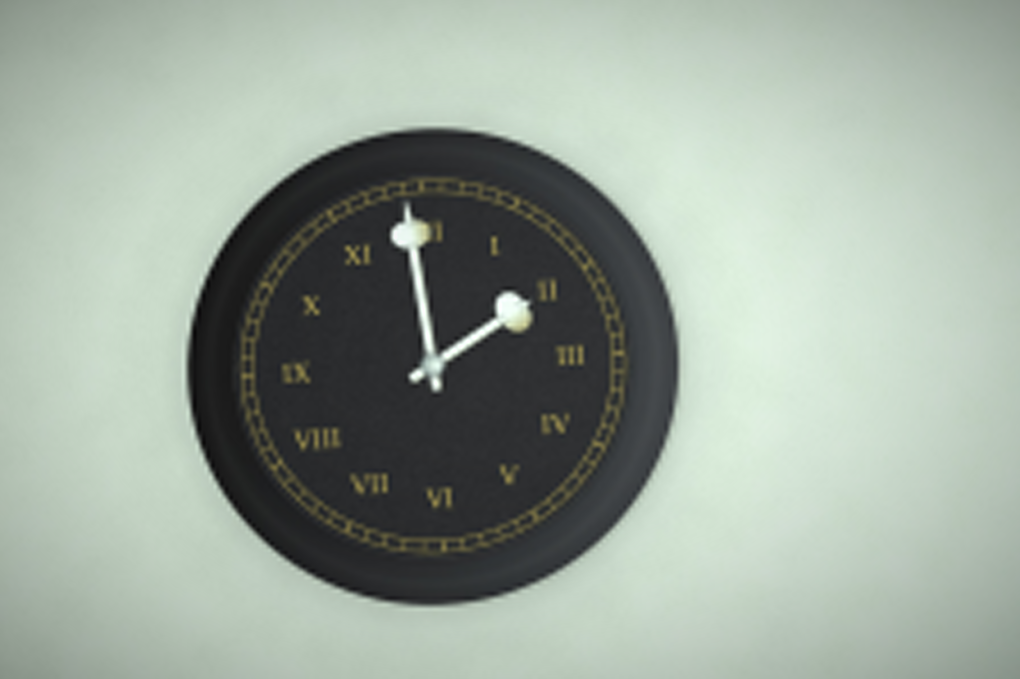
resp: 1,59
